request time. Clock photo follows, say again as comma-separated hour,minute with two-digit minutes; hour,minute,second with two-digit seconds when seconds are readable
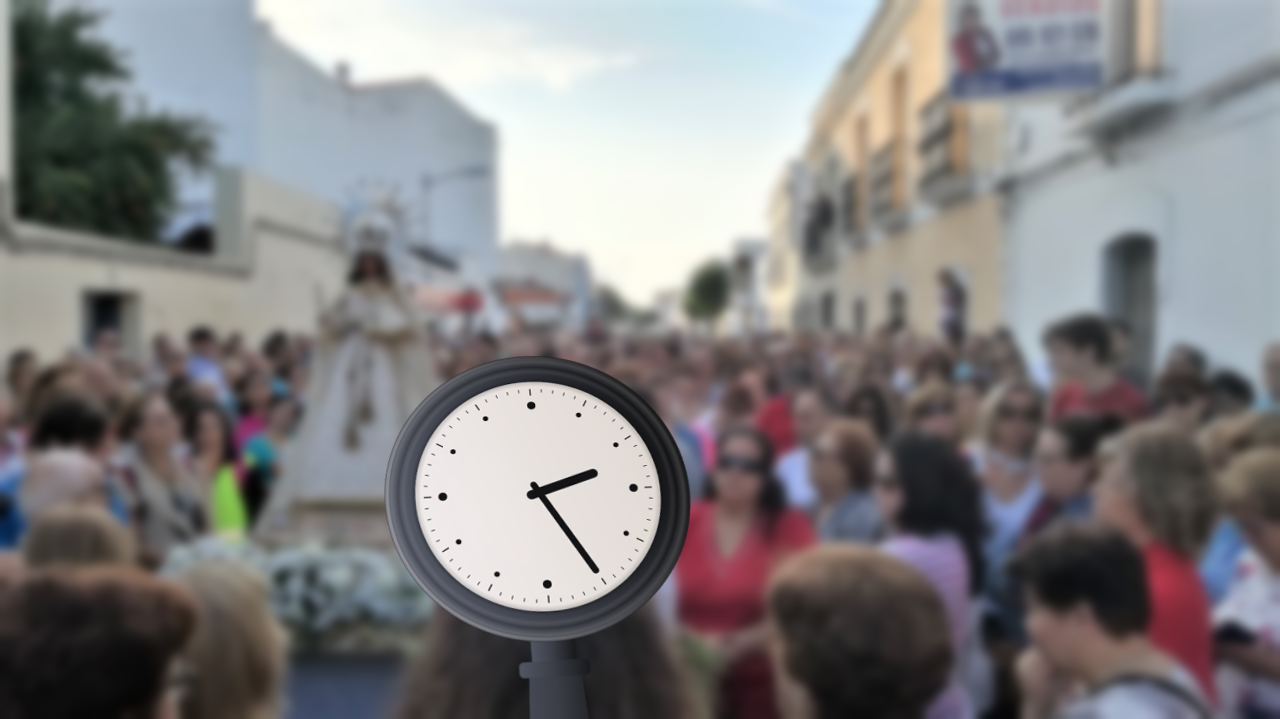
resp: 2,25
